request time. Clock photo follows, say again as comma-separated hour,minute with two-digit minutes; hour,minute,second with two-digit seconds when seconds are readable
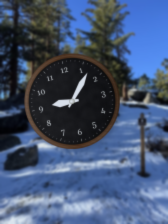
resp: 9,07
